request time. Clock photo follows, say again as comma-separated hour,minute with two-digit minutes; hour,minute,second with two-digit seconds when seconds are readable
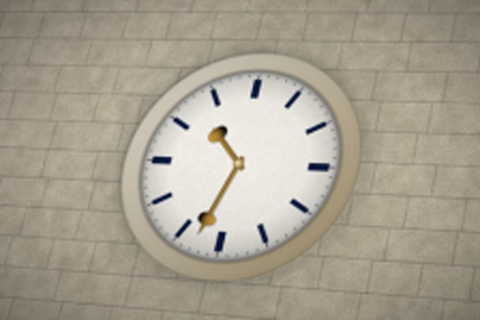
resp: 10,33
